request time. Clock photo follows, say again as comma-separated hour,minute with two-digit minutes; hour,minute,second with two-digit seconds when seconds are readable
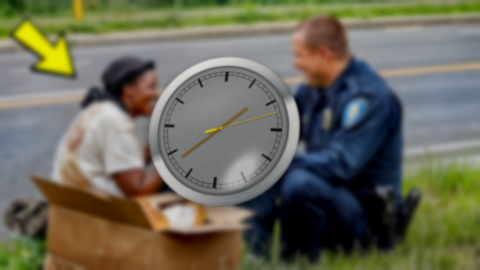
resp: 1,38,12
